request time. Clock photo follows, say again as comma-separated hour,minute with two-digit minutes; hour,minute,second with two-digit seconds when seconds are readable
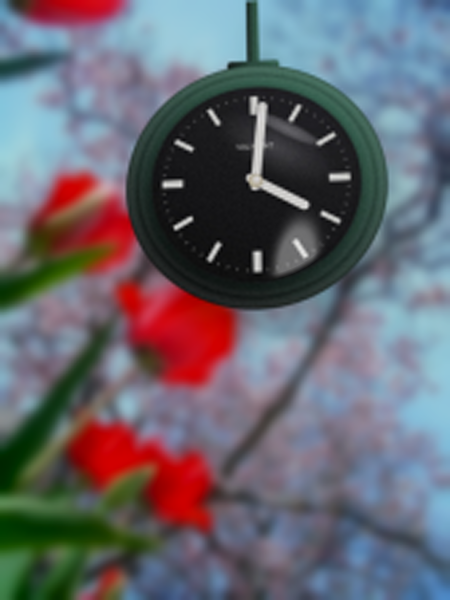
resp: 4,01
